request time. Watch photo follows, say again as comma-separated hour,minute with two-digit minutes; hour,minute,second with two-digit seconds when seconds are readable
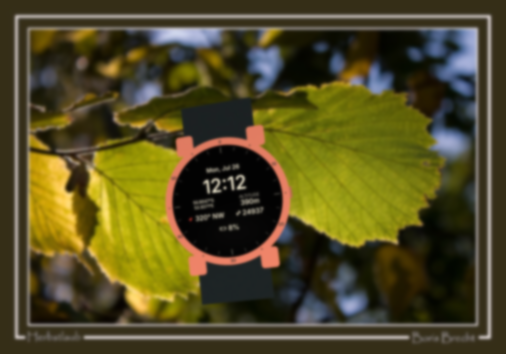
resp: 12,12
